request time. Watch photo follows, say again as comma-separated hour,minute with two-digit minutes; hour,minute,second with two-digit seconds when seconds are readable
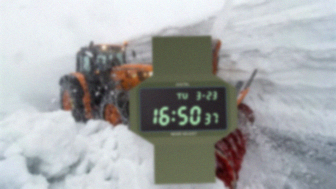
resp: 16,50
